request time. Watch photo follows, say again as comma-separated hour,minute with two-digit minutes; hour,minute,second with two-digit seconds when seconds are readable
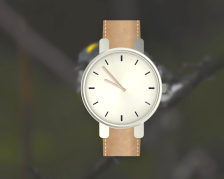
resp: 9,53
